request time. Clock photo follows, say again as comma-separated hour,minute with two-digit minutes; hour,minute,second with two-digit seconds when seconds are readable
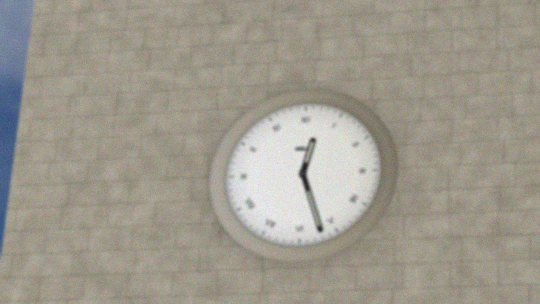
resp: 12,27
